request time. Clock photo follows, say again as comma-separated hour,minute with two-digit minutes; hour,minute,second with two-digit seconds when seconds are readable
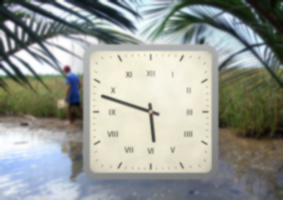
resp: 5,48
